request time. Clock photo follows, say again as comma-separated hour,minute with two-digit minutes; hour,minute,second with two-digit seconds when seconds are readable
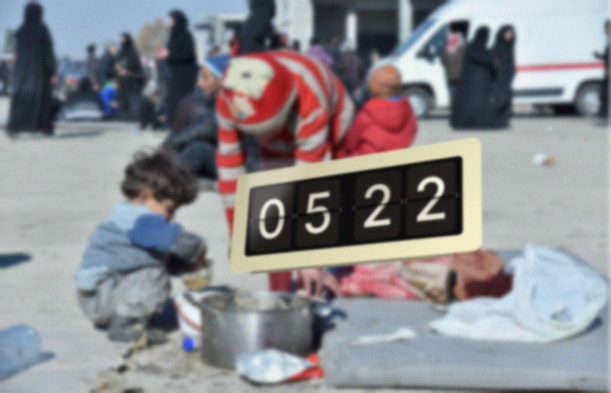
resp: 5,22
